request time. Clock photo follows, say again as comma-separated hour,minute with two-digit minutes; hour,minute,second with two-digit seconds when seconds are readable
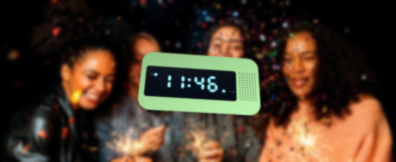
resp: 11,46
